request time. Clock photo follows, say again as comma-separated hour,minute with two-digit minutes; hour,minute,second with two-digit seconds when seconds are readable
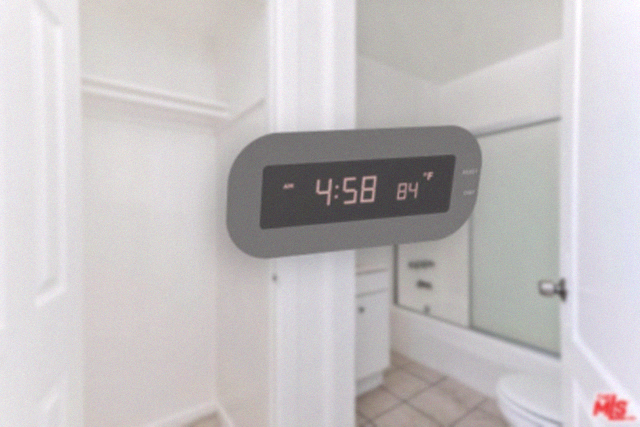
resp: 4,58
